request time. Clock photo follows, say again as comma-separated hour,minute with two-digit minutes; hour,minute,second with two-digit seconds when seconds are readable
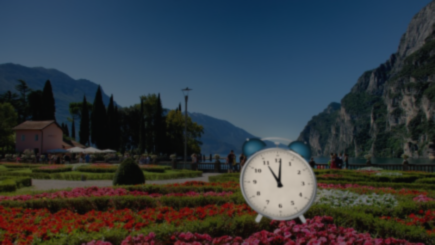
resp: 11,01
